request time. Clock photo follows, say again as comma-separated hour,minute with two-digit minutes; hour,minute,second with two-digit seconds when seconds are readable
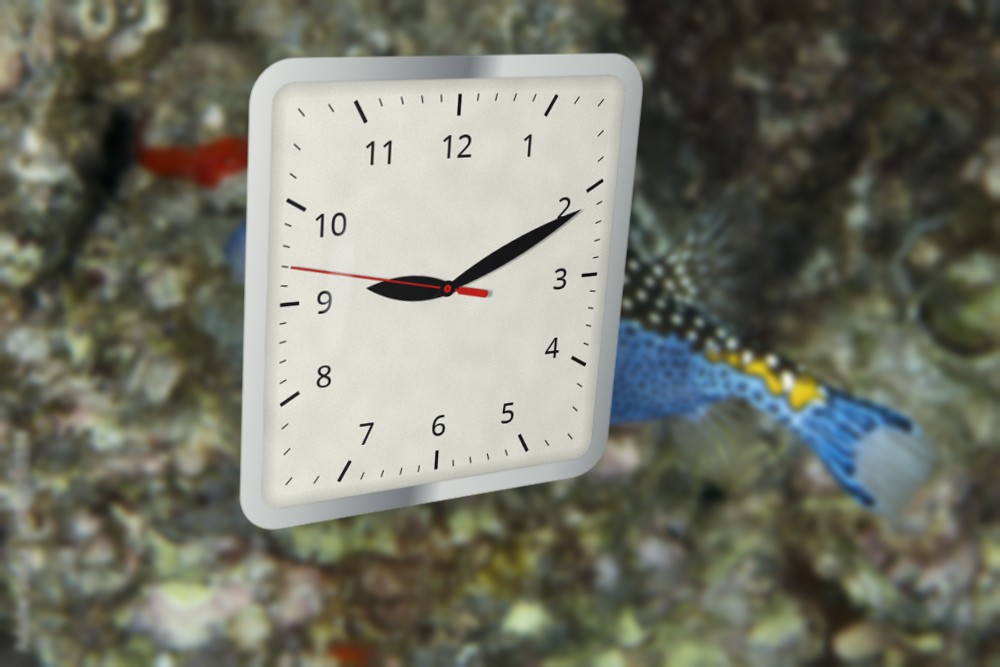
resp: 9,10,47
